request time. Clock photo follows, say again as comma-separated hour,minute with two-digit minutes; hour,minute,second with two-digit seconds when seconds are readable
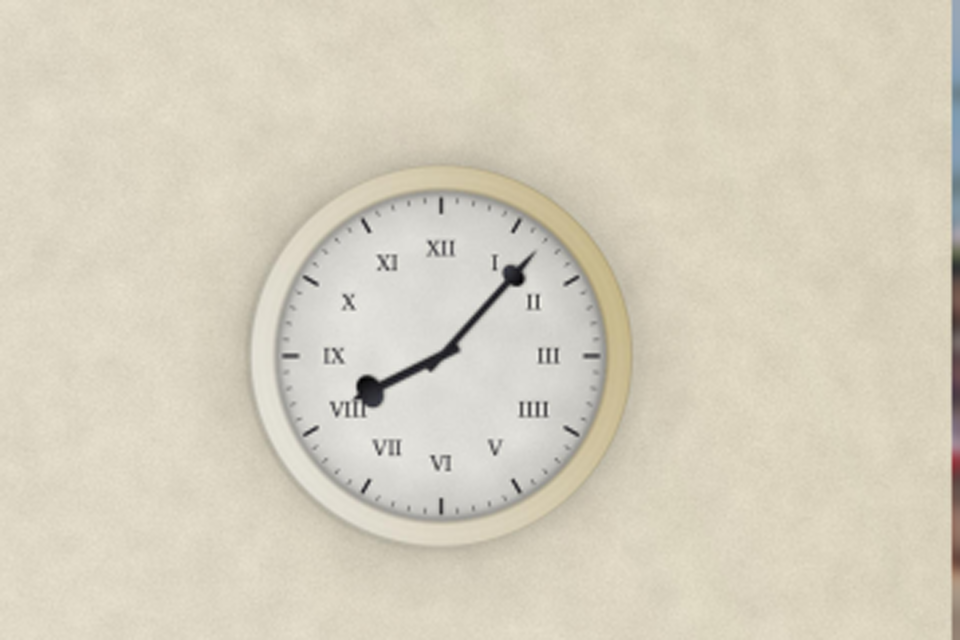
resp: 8,07
